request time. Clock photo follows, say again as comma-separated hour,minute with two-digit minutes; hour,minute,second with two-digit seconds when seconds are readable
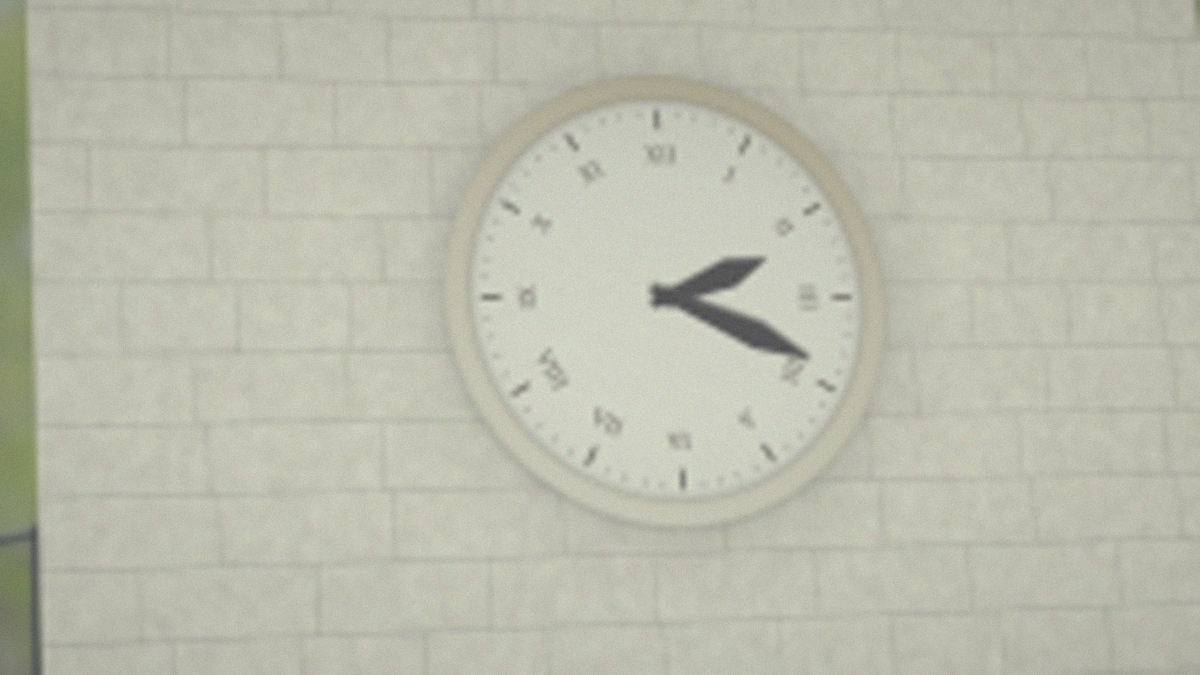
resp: 2,19
